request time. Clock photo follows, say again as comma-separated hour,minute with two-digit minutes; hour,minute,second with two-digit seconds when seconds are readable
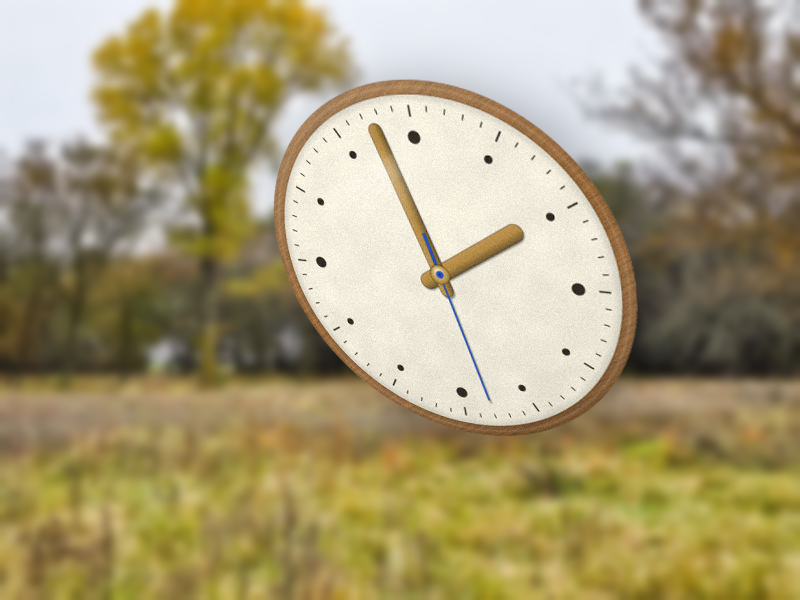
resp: 1,57,28
